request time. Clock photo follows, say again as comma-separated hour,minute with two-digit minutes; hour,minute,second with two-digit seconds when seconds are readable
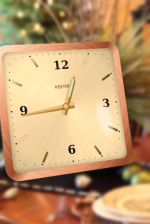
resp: 12,44
